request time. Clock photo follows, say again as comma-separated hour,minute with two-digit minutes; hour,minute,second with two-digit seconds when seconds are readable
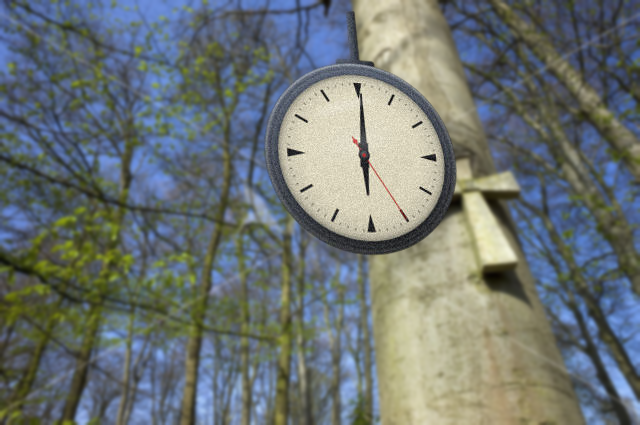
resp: 6,00,25
